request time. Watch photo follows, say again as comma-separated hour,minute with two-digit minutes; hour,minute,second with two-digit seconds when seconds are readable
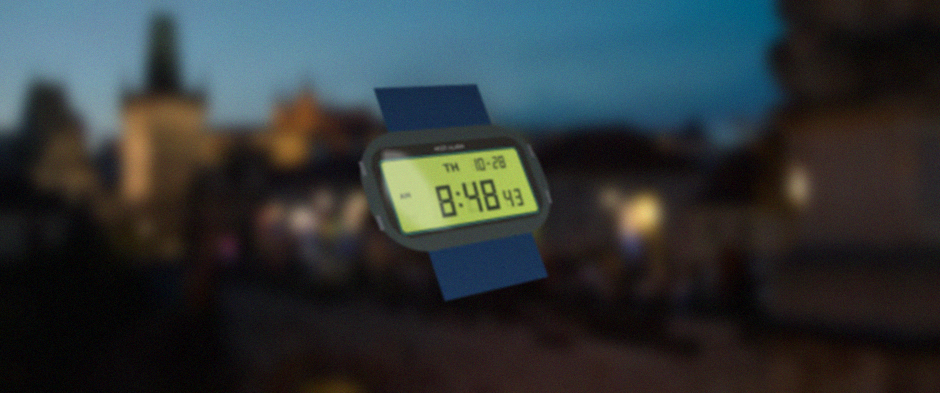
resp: 8,48,43
